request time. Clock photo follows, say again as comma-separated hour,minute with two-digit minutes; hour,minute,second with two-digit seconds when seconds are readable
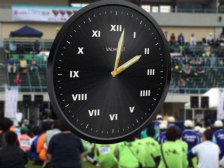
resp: 2,02
